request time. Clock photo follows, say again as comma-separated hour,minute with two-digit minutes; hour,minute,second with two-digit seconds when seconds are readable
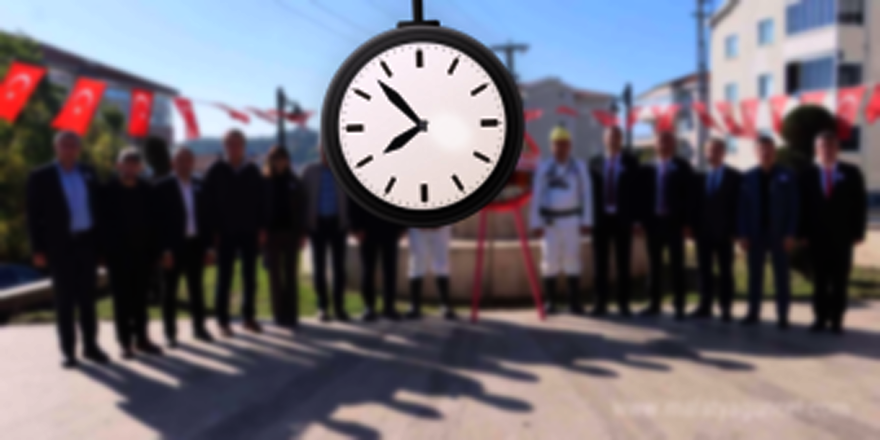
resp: 7,53
